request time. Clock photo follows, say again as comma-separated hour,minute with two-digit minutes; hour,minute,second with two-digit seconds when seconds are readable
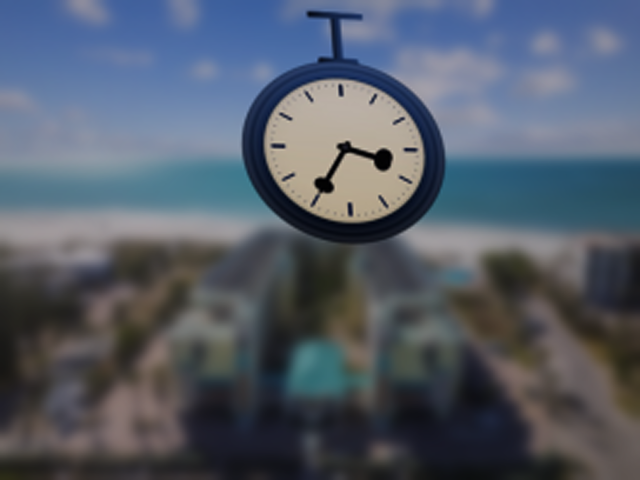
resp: 3,35
